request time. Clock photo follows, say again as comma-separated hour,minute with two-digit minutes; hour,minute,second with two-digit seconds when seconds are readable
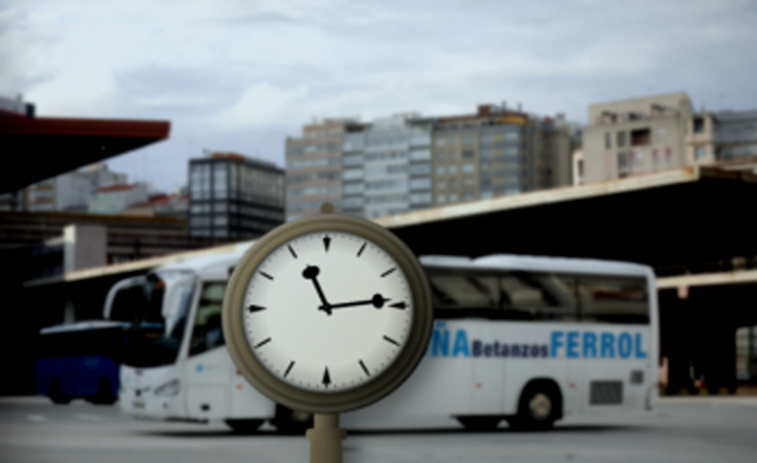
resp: 11,14
